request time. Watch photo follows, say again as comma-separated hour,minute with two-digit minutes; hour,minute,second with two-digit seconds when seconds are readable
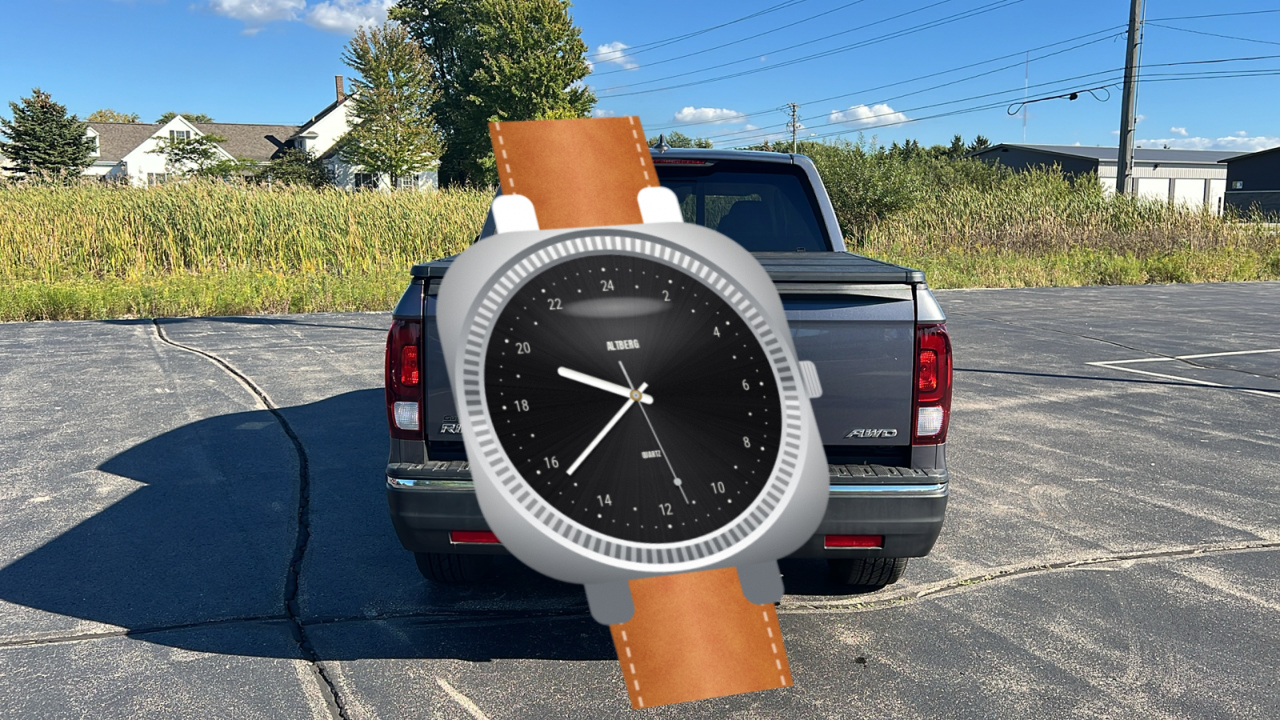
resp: 19,38,28
